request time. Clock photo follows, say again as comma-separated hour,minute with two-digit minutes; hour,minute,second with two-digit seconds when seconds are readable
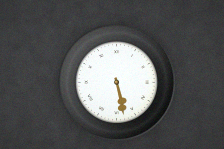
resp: 5,28
